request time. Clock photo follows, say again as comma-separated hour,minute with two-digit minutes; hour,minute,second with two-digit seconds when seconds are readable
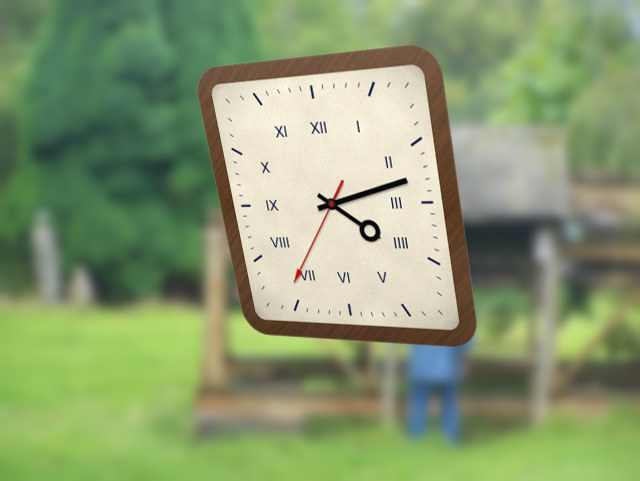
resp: 4,12,36
